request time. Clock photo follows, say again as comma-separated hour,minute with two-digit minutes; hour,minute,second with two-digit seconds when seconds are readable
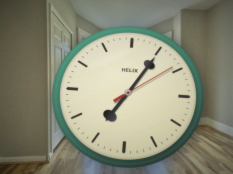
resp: 7,05,09
